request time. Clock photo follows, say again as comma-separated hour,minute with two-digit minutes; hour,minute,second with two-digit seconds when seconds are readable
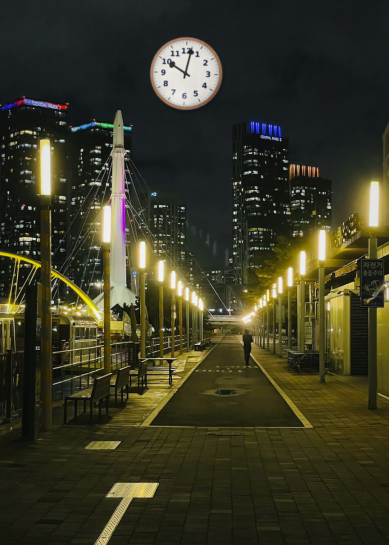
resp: 10,02
